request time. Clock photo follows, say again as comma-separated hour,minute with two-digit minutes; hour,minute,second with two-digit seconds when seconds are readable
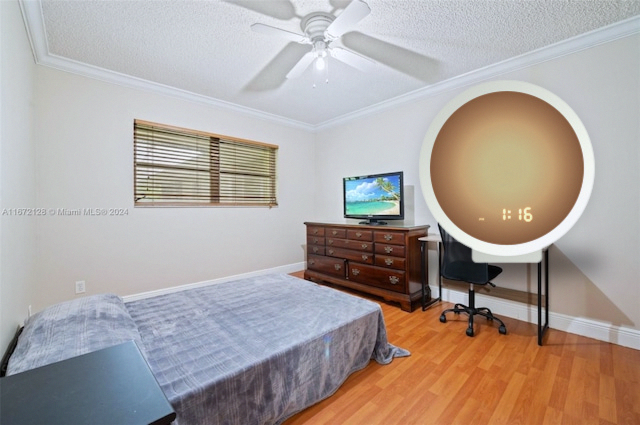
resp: 1,16
